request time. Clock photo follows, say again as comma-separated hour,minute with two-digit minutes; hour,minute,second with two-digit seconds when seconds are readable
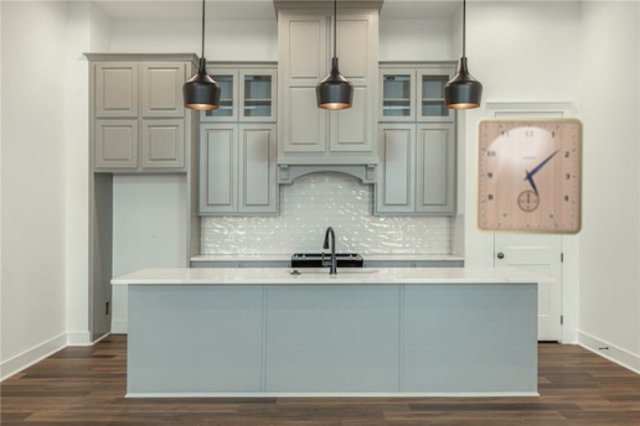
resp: 5,08
